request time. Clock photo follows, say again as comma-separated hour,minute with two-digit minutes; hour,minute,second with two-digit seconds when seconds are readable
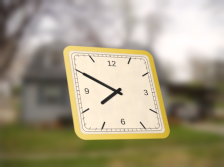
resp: 7,50
